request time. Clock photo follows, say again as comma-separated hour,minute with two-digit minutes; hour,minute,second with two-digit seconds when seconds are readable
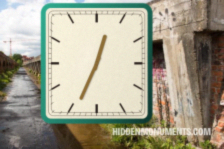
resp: 12,34
